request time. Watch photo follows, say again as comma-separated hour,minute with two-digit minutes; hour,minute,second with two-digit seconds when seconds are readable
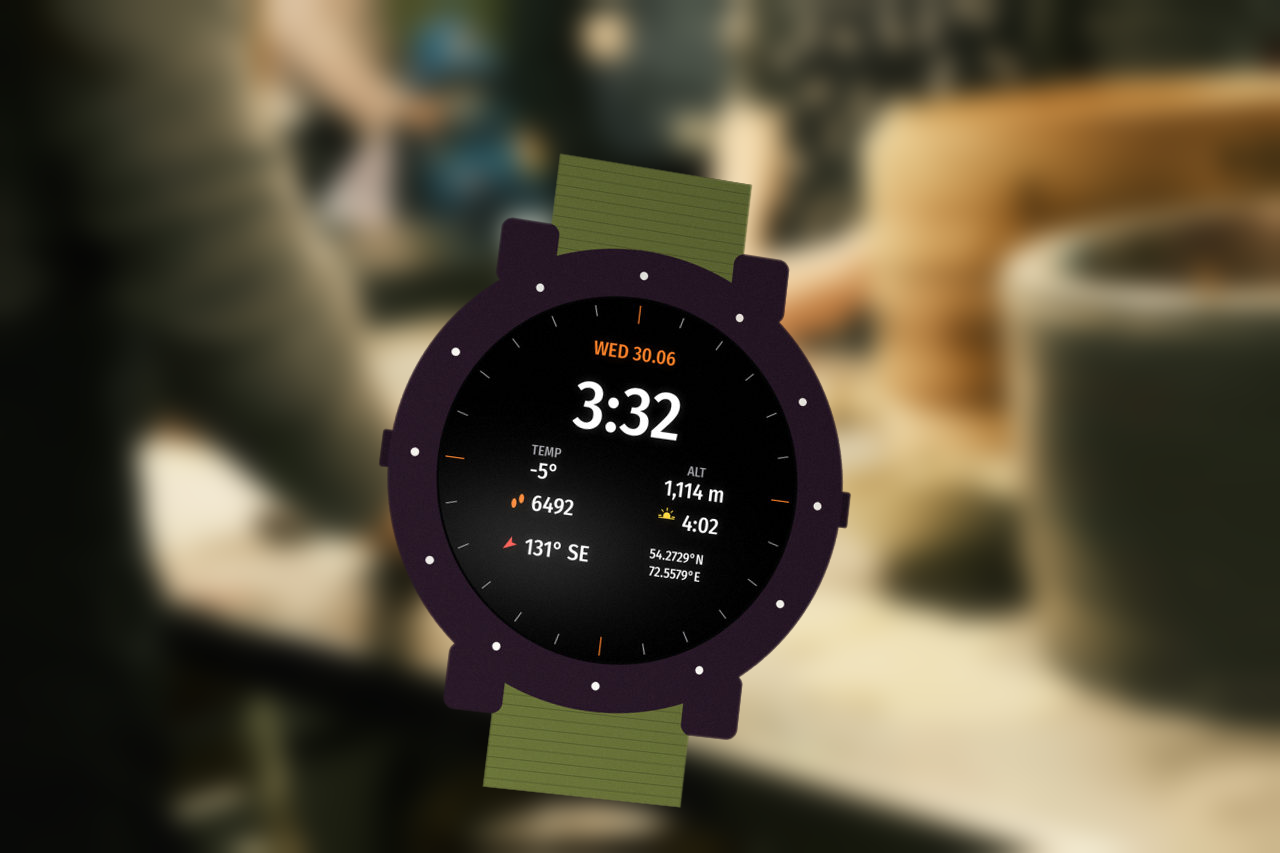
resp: 3,32
